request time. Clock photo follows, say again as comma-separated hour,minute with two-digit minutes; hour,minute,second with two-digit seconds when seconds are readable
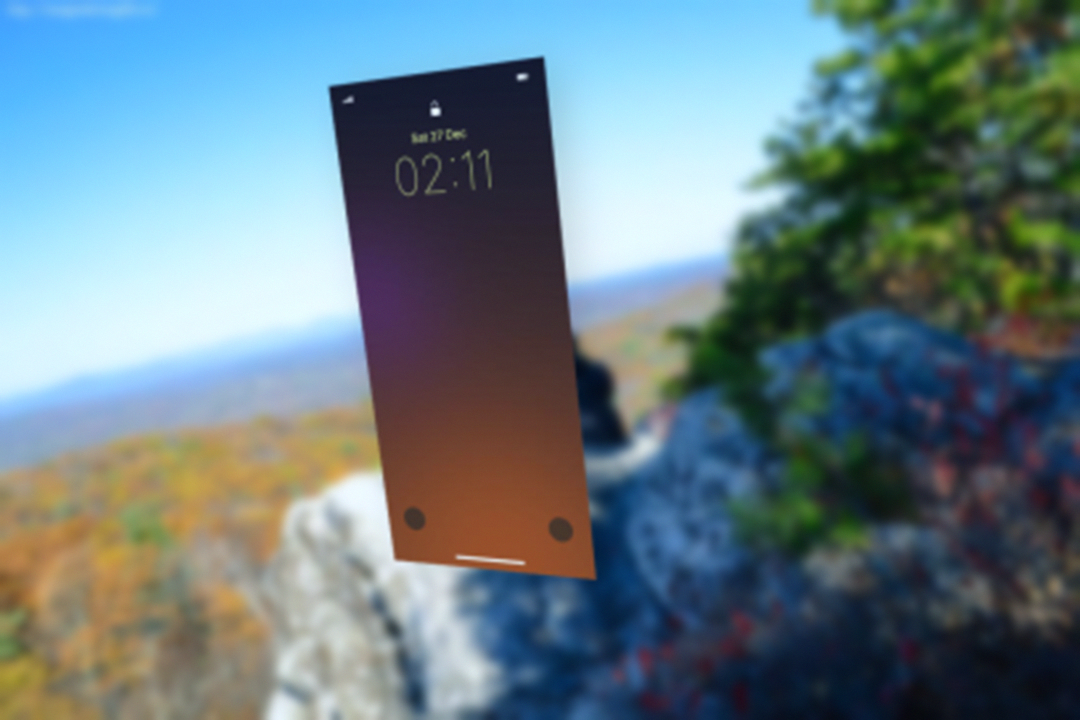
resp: 2,11
